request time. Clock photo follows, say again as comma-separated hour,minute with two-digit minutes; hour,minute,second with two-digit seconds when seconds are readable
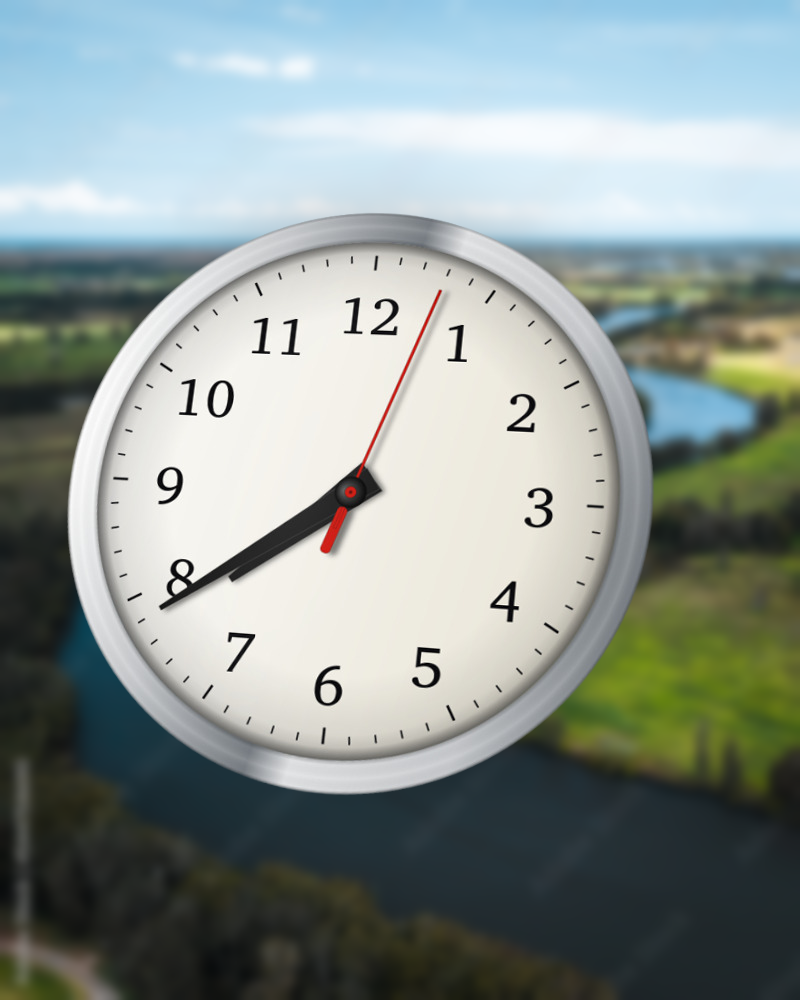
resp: 7,39,03
